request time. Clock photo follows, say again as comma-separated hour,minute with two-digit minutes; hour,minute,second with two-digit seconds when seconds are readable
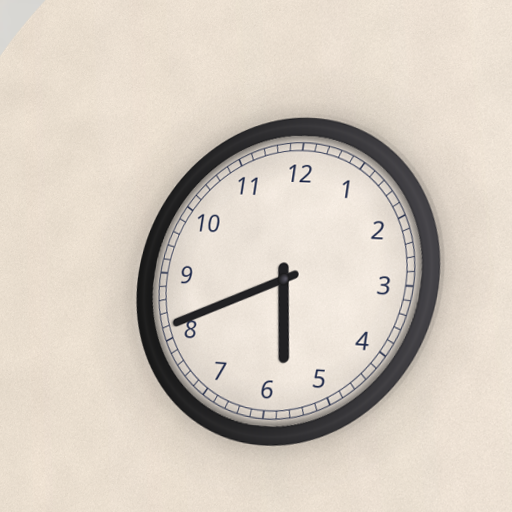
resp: 5,41
